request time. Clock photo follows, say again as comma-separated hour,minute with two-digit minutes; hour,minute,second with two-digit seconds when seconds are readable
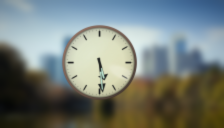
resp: 5,29
